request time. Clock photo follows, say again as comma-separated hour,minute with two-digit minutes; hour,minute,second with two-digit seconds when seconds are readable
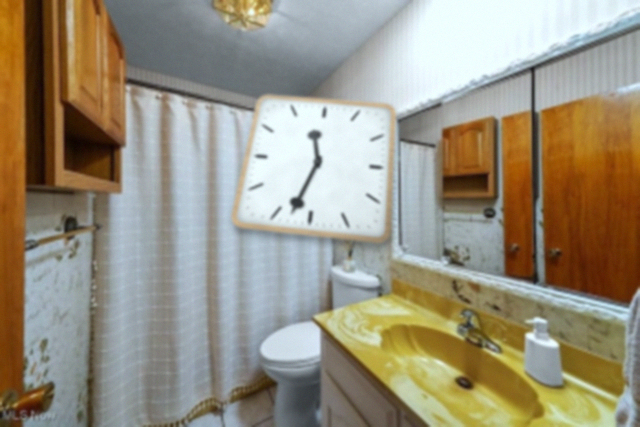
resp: 11,33
